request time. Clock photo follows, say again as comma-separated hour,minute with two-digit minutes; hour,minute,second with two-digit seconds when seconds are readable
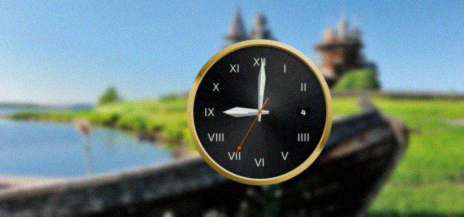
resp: 9,00,35
